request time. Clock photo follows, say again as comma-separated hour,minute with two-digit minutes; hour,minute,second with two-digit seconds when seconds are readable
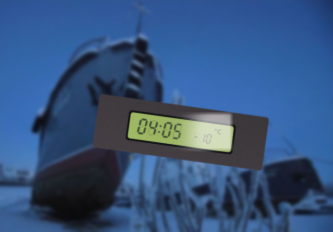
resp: 4,05
